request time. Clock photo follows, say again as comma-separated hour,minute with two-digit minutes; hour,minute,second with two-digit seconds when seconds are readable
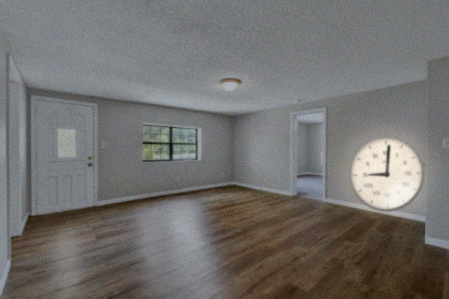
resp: 9,01
